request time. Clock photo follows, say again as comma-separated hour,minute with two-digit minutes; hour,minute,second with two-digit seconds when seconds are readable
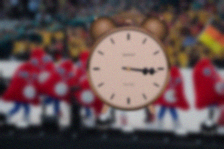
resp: 3,16
